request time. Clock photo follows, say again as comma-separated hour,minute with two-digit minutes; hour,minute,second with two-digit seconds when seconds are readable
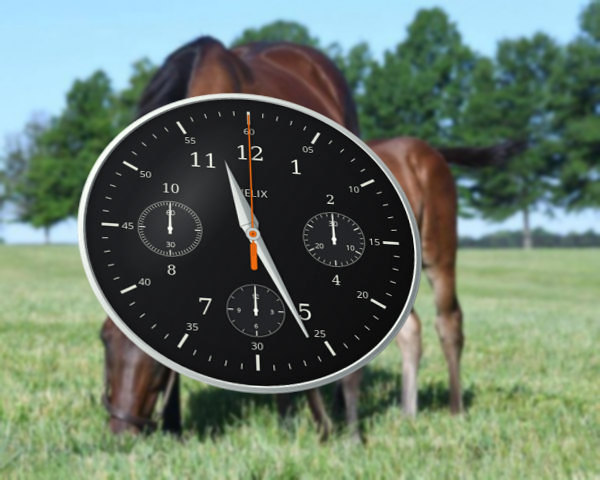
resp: 11,26
